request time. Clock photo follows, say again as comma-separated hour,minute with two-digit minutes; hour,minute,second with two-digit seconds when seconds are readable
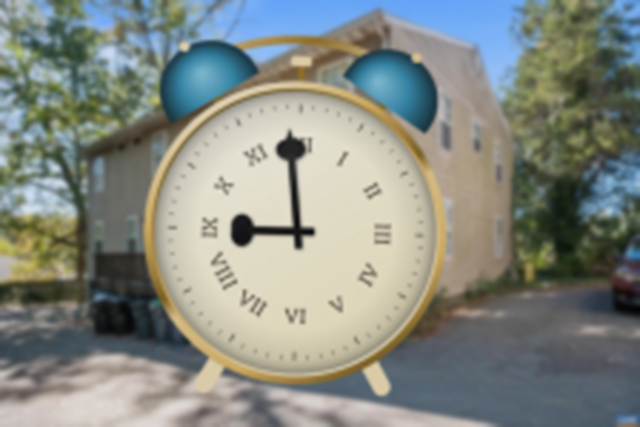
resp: 8,59
